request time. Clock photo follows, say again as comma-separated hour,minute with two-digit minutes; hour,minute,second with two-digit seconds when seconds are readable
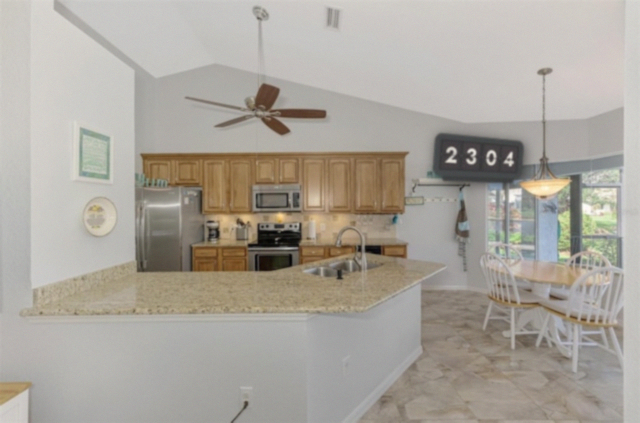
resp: 23,04
